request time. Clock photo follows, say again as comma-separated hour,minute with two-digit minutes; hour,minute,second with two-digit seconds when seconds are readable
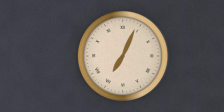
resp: 7,04
